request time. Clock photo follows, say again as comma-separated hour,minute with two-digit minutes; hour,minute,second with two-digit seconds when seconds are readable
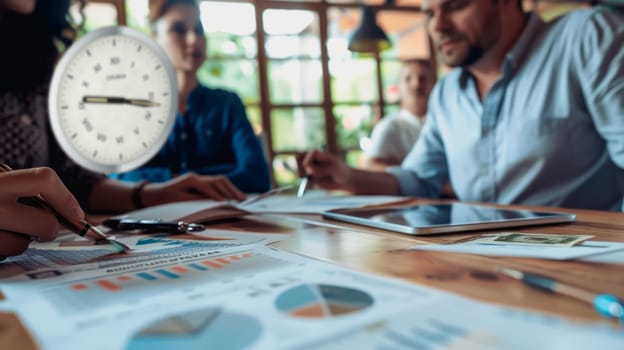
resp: 9,17
